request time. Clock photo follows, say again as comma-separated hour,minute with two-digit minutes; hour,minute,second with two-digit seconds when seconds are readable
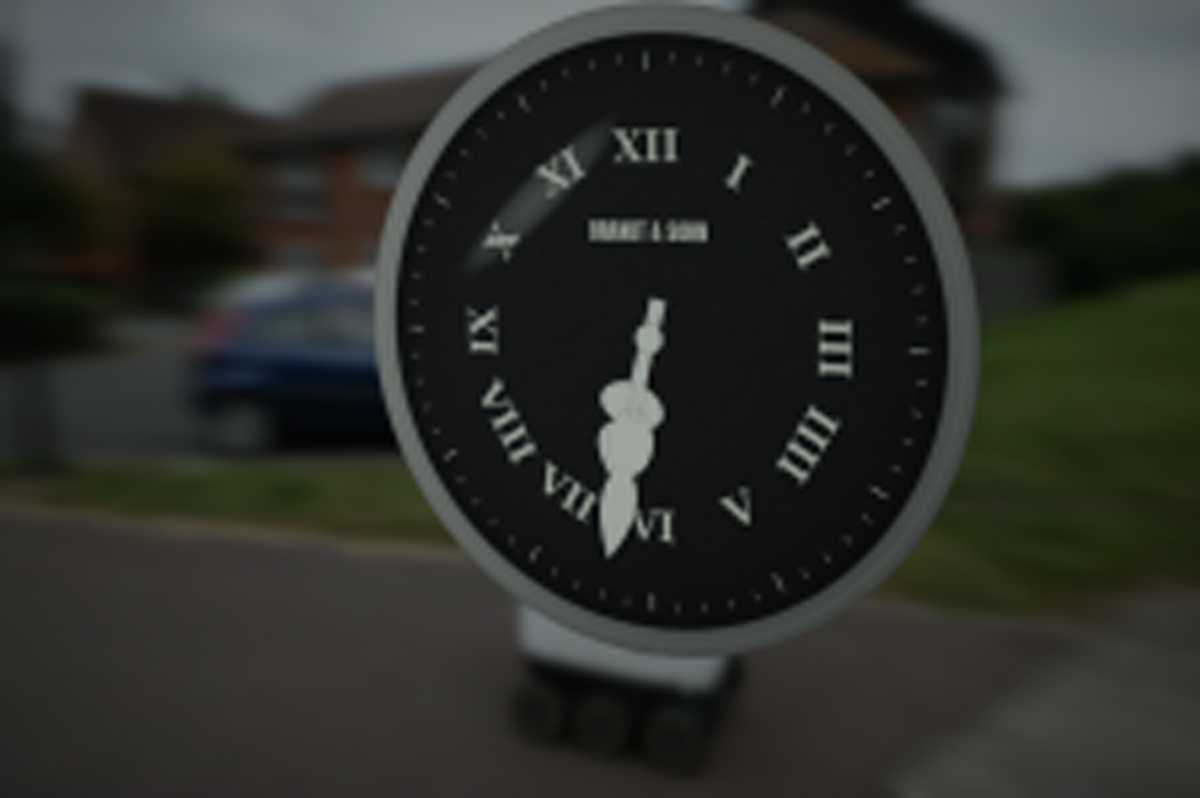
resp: 6,32
